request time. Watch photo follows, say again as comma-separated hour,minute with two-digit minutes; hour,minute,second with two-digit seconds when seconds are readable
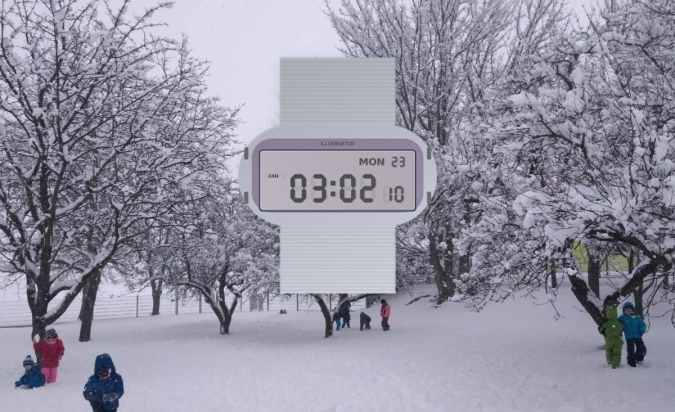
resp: 3,02,10
